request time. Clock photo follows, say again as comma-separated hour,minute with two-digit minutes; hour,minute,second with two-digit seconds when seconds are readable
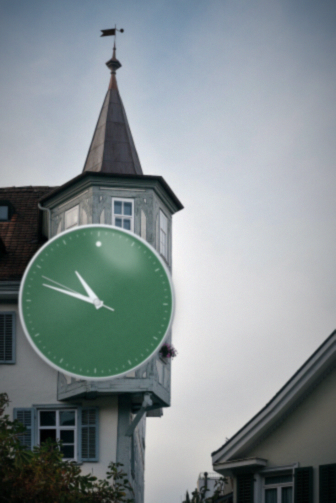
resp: 10,47,49
